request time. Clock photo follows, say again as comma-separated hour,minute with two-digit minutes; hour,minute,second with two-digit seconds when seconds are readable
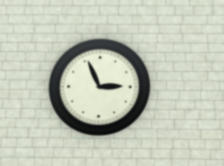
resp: 2,56
